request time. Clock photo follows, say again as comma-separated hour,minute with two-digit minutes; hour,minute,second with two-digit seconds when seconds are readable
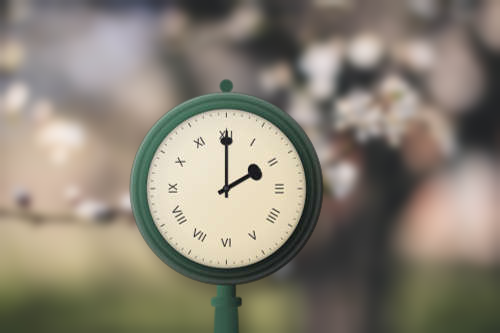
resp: 2,00
